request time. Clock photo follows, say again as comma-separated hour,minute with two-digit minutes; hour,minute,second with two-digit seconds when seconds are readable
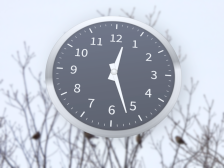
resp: 12,27
